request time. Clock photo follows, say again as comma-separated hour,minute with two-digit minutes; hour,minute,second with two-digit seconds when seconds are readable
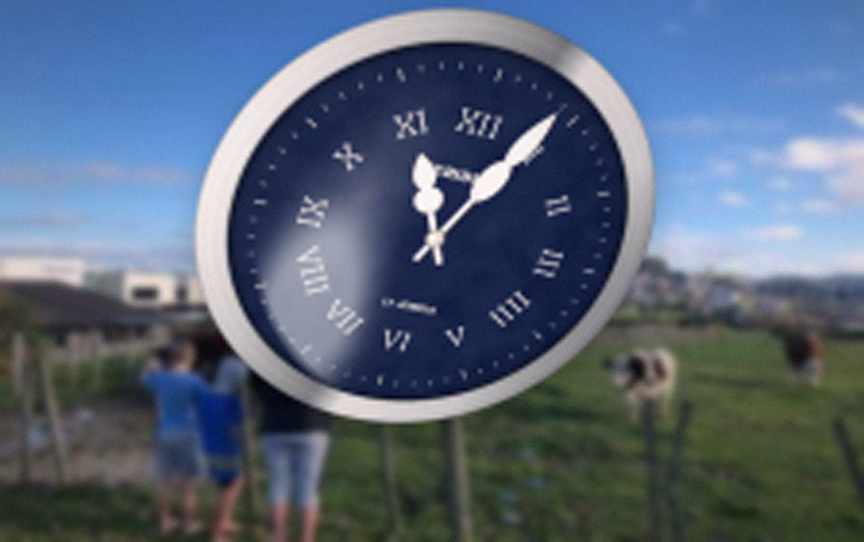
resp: 11,04
